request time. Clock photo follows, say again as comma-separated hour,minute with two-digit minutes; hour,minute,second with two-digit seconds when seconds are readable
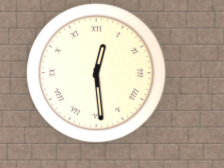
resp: 12,29
